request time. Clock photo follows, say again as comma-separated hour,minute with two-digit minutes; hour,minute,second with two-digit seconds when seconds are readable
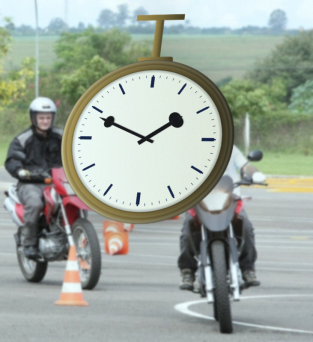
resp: 1,49
